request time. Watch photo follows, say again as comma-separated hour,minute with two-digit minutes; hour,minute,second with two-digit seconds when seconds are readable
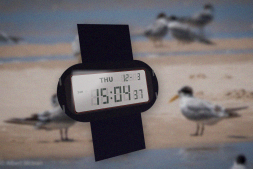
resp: 15,04,37
